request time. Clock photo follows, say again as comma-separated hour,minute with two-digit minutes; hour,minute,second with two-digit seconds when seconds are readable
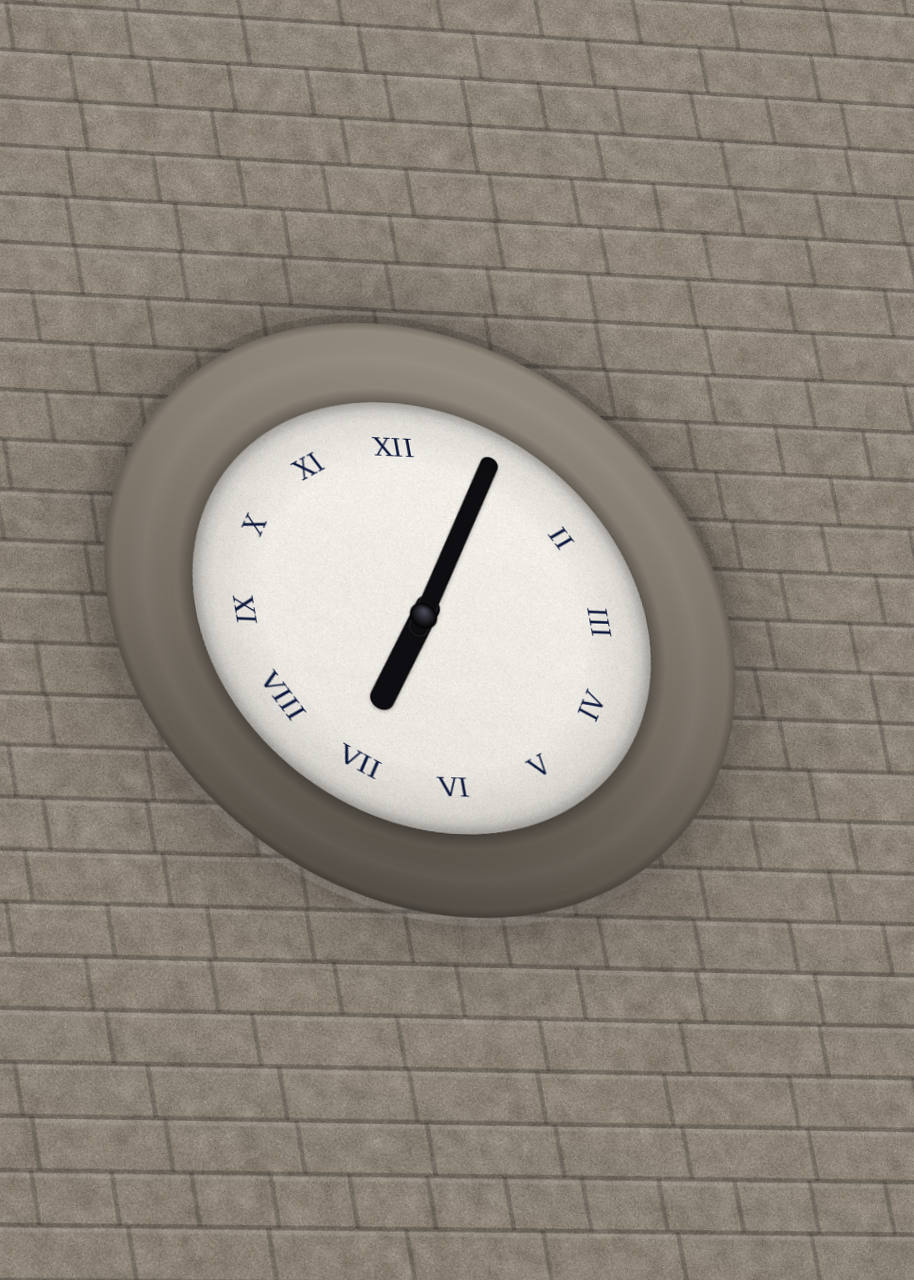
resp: 7,05
